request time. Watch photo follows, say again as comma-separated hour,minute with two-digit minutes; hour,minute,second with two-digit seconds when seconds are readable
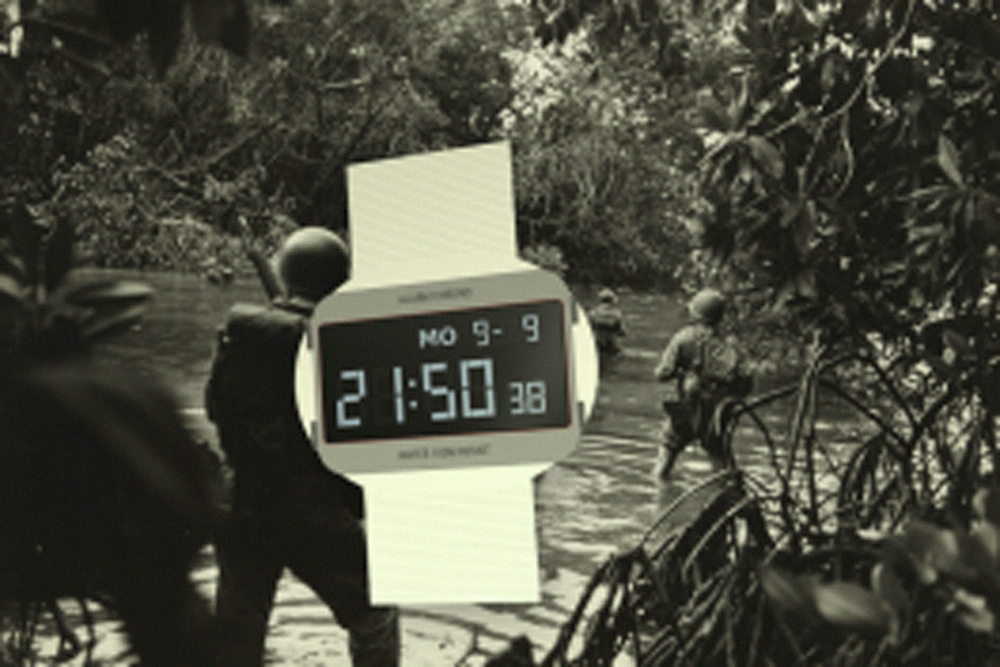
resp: 21,50,38
